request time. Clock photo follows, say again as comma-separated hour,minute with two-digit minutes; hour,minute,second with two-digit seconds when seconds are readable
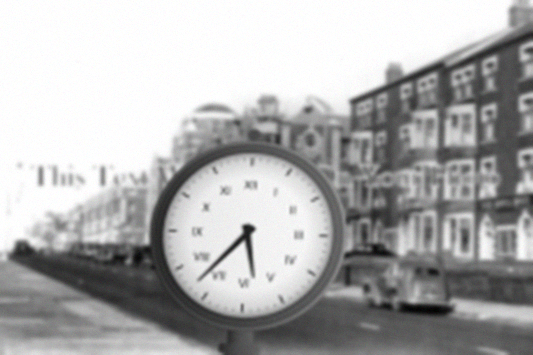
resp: 5,37
